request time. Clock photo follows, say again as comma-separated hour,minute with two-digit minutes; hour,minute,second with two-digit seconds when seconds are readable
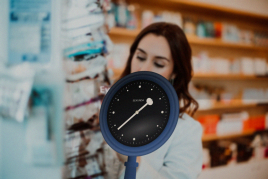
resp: 1,38
